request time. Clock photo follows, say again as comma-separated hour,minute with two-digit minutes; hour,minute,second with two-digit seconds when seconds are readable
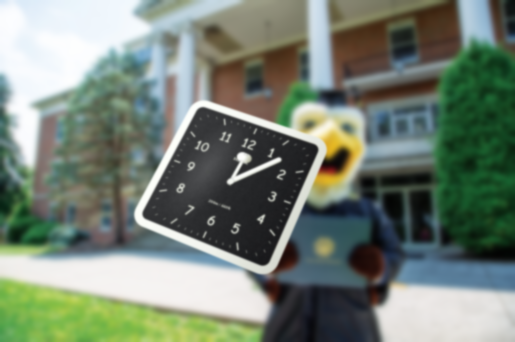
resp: 12,07
